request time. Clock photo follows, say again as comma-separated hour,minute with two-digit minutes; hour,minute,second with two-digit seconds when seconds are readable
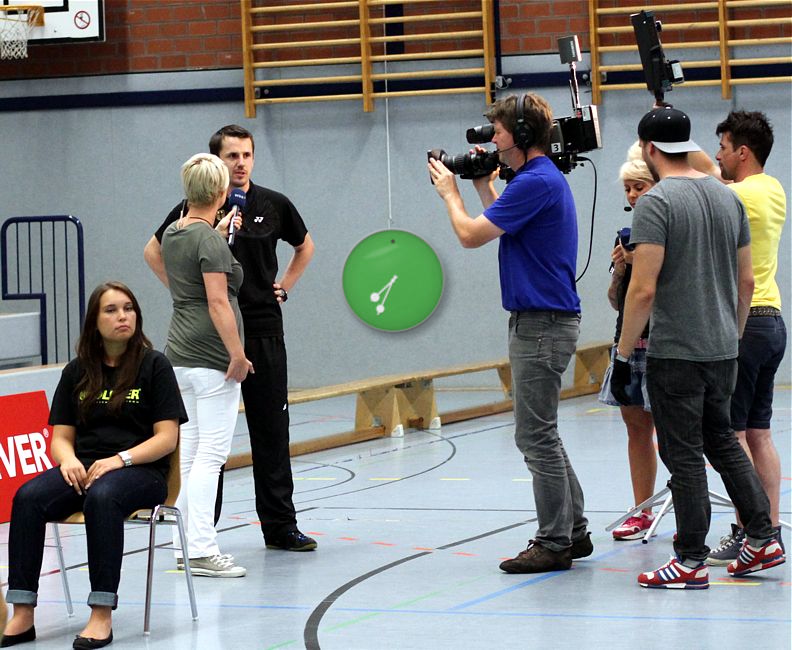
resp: 7,34
